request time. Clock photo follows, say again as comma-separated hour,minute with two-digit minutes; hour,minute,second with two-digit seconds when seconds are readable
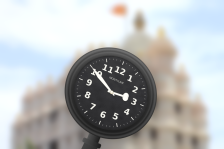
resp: 2,50
